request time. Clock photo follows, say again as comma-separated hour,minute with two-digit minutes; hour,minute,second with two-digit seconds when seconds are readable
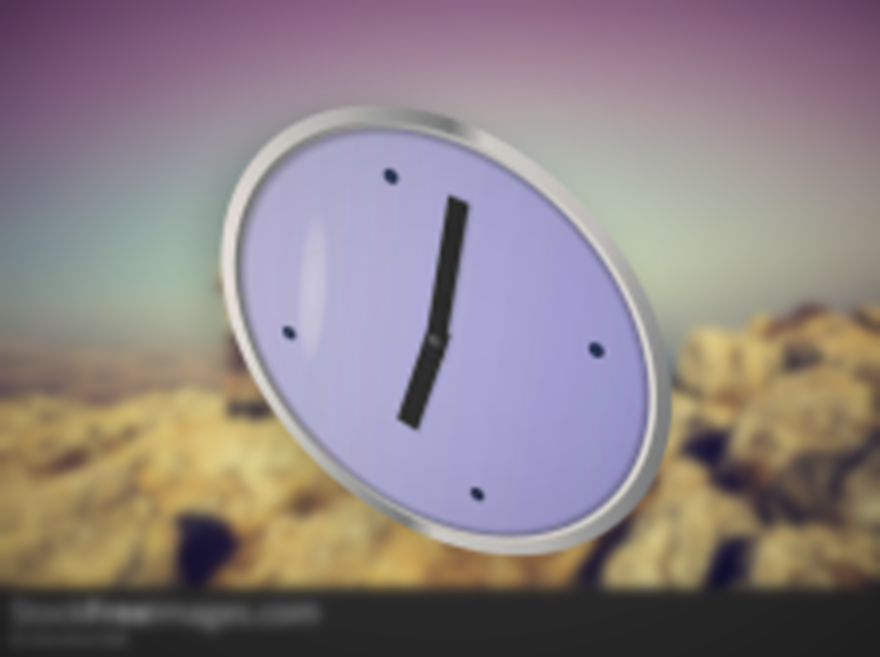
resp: 7,04
